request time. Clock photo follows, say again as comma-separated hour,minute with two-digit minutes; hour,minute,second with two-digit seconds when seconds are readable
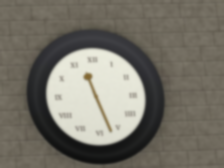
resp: 11,27
